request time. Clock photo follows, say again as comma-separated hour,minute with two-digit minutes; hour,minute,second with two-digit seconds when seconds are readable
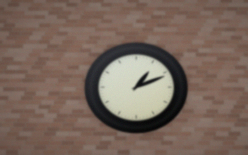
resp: 1,11
